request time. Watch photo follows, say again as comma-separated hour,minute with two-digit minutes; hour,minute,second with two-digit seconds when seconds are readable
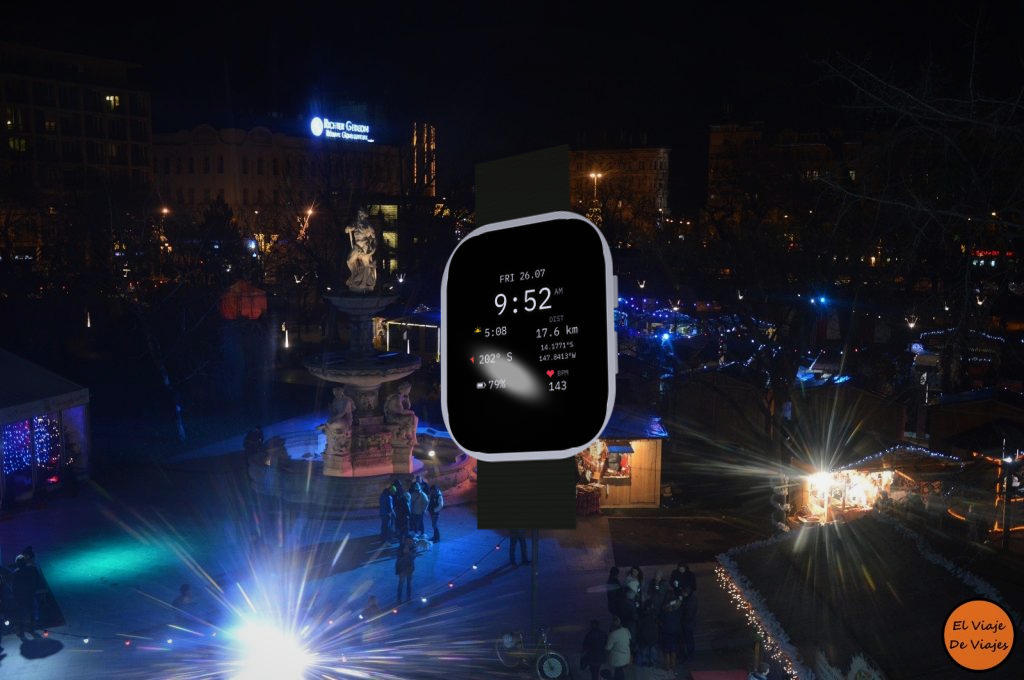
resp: 9,52
